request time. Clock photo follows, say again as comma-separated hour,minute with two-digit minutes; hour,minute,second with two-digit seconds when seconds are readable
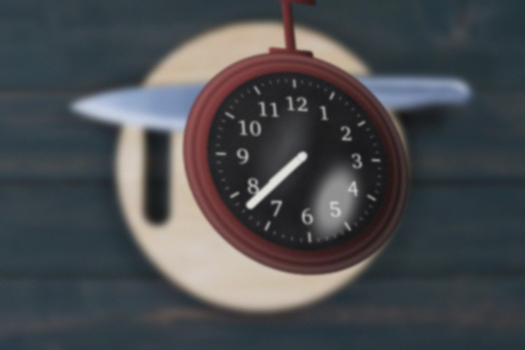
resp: 7,38
